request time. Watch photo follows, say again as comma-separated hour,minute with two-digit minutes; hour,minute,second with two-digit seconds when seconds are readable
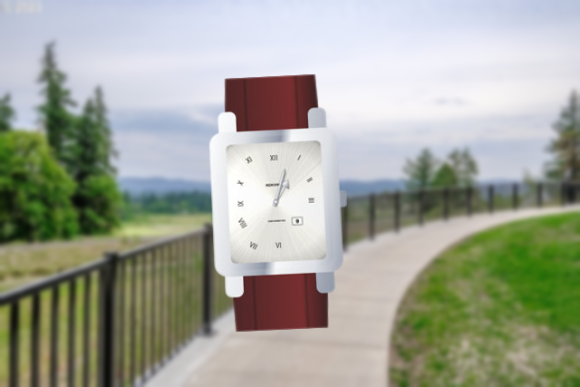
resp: 1,03
